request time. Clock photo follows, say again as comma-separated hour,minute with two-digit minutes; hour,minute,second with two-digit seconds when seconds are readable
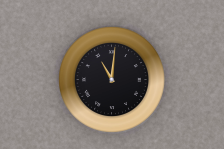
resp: 11,01
